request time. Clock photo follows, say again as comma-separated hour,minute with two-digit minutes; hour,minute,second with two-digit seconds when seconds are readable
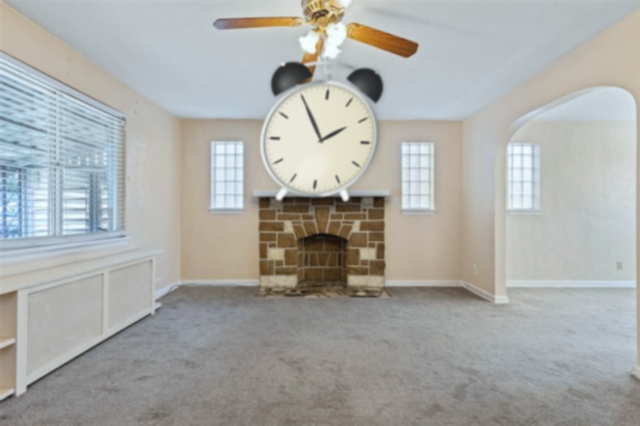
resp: 1,55
